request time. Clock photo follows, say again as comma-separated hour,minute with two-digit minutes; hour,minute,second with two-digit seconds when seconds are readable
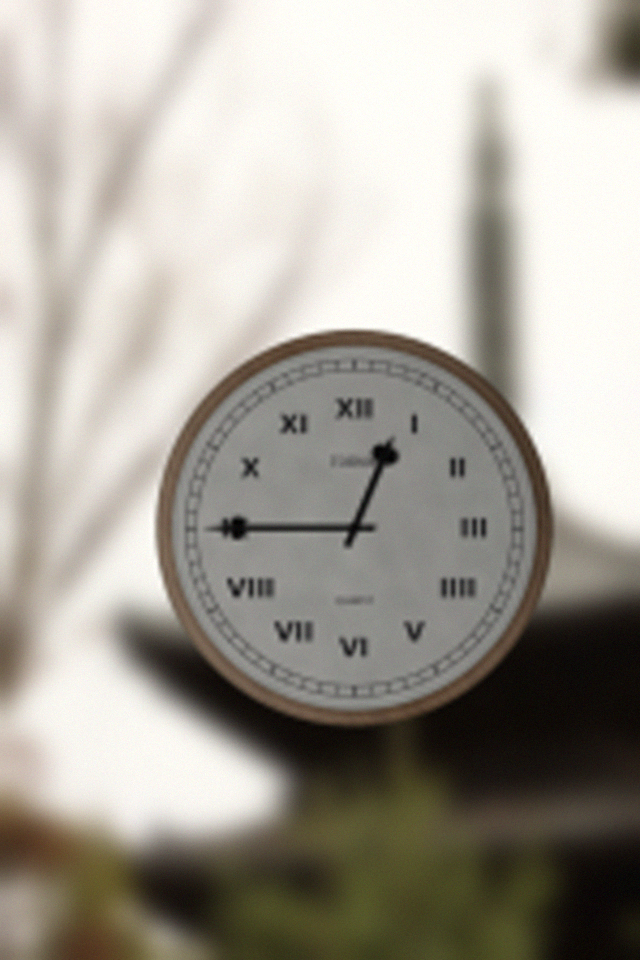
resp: 12,45
